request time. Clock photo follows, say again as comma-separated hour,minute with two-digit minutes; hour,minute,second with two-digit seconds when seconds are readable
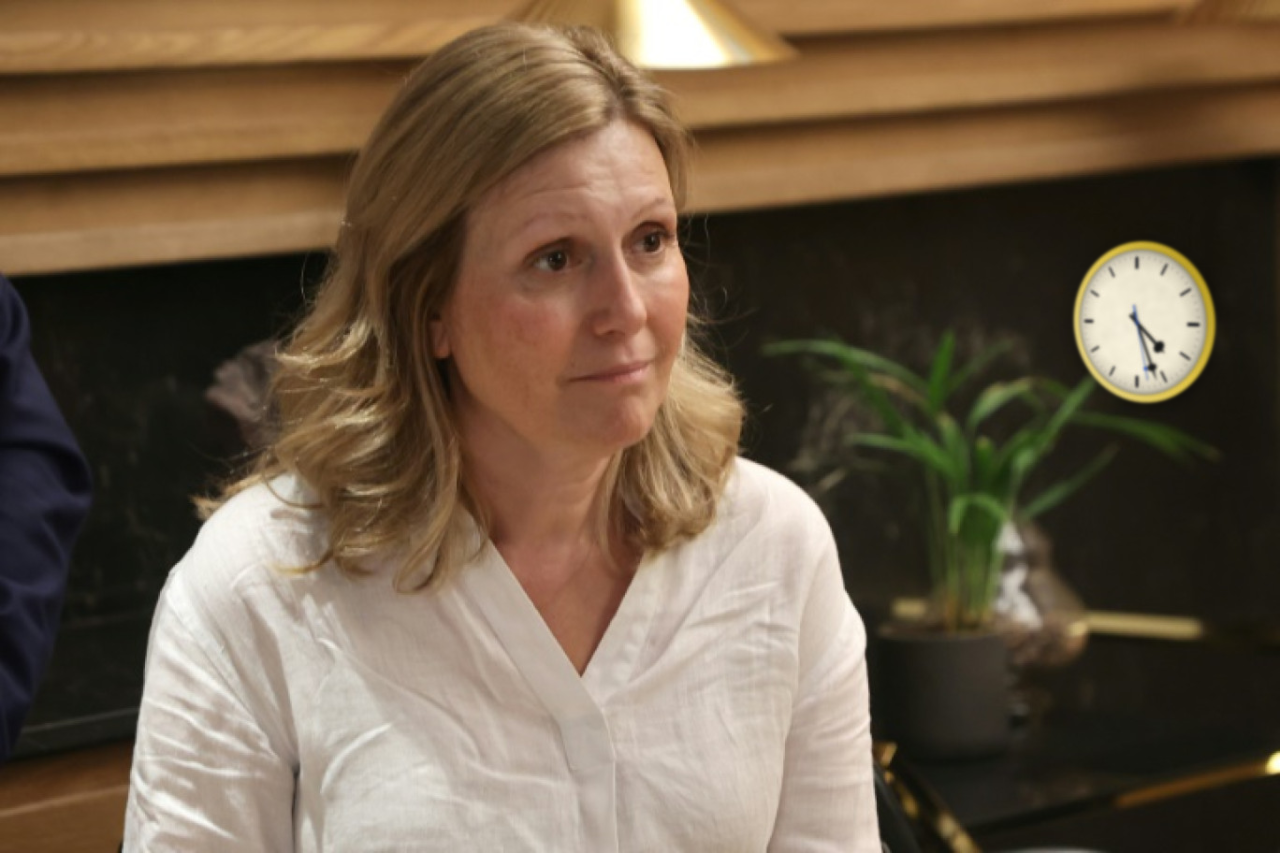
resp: 4,26,28
